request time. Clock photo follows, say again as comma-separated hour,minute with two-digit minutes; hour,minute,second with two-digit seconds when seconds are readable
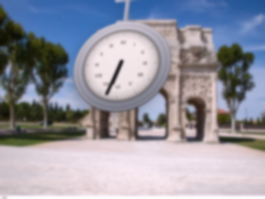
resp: 6,33
